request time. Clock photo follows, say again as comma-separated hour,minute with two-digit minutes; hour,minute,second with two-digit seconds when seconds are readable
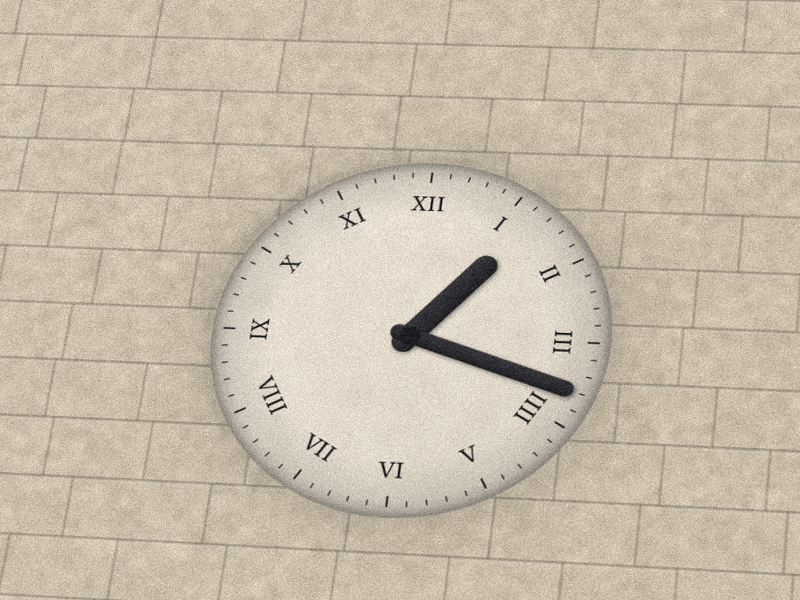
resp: 1,18
